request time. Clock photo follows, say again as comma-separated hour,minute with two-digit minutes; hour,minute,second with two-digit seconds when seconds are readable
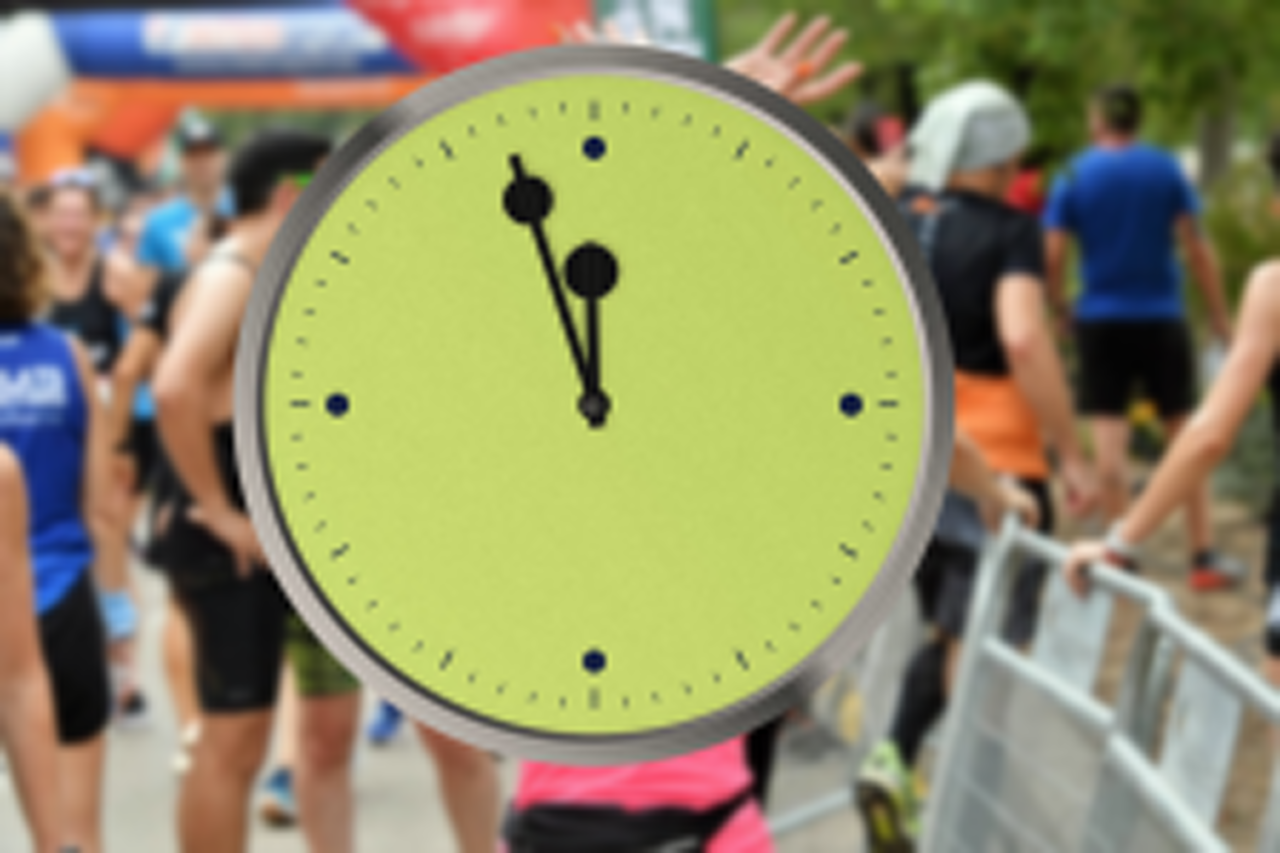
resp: 11,57
